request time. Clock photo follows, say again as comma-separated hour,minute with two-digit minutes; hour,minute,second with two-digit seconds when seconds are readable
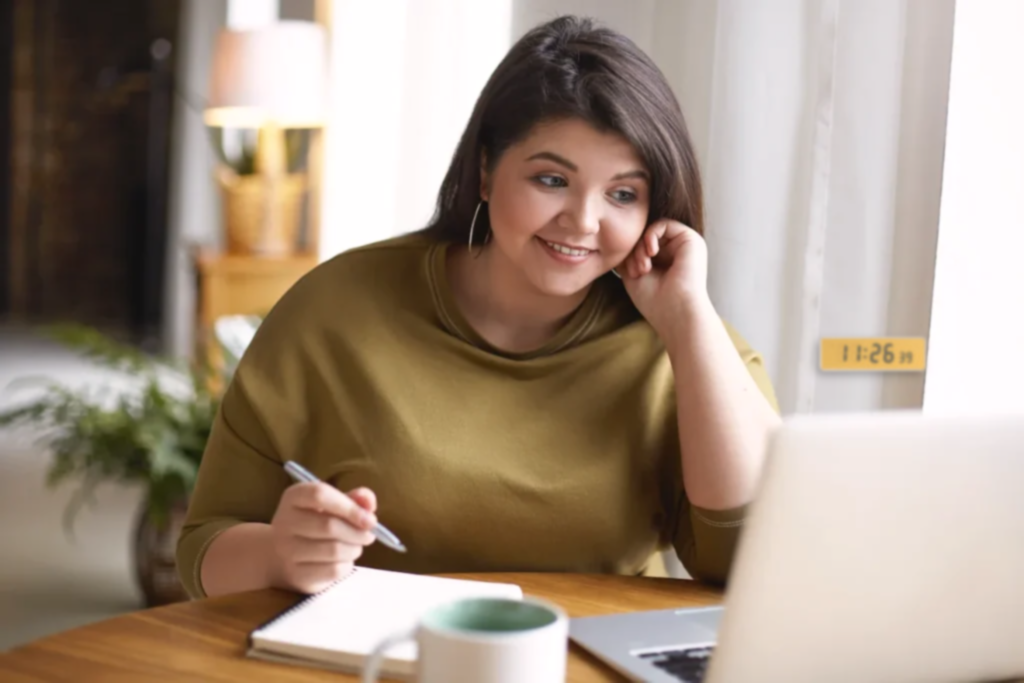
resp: 11,26
